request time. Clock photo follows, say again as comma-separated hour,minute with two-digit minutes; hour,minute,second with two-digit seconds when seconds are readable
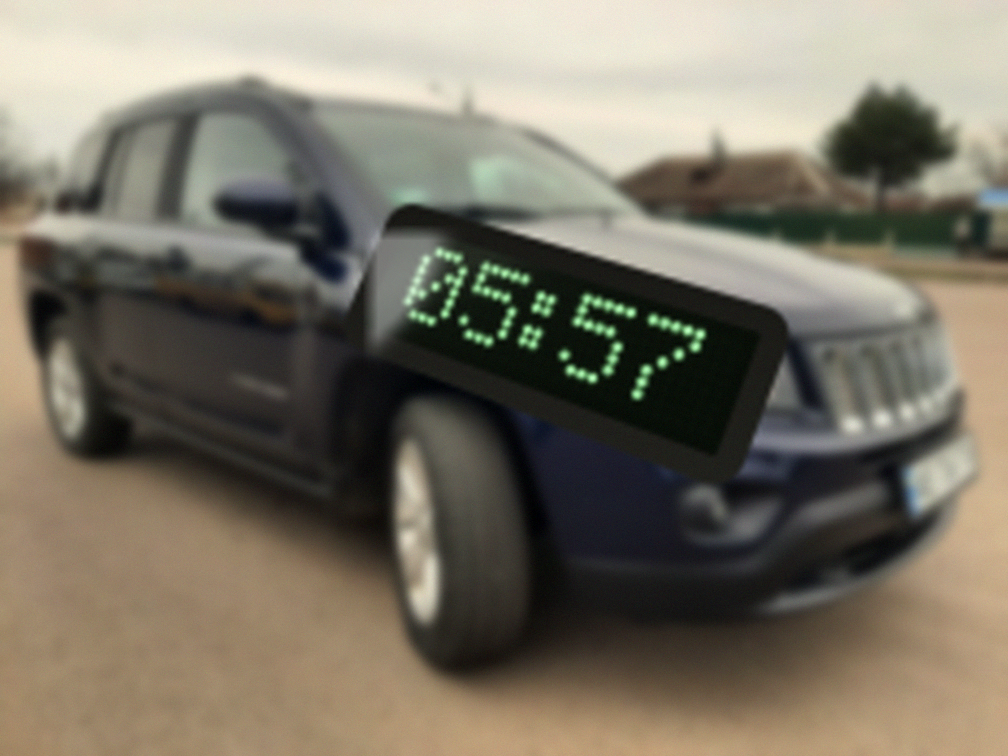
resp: 5,57
